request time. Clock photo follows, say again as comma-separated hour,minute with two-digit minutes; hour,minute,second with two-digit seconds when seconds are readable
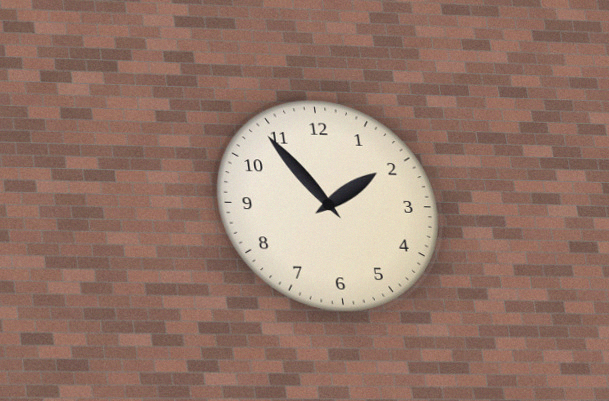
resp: 1,54
